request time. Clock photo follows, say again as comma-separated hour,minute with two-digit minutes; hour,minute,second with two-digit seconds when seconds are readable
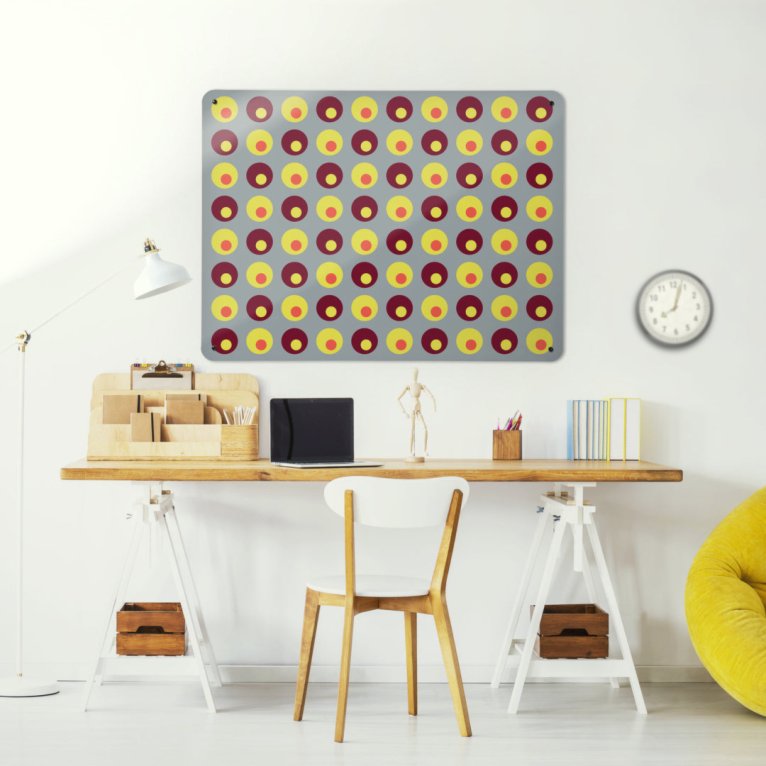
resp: 8,03
